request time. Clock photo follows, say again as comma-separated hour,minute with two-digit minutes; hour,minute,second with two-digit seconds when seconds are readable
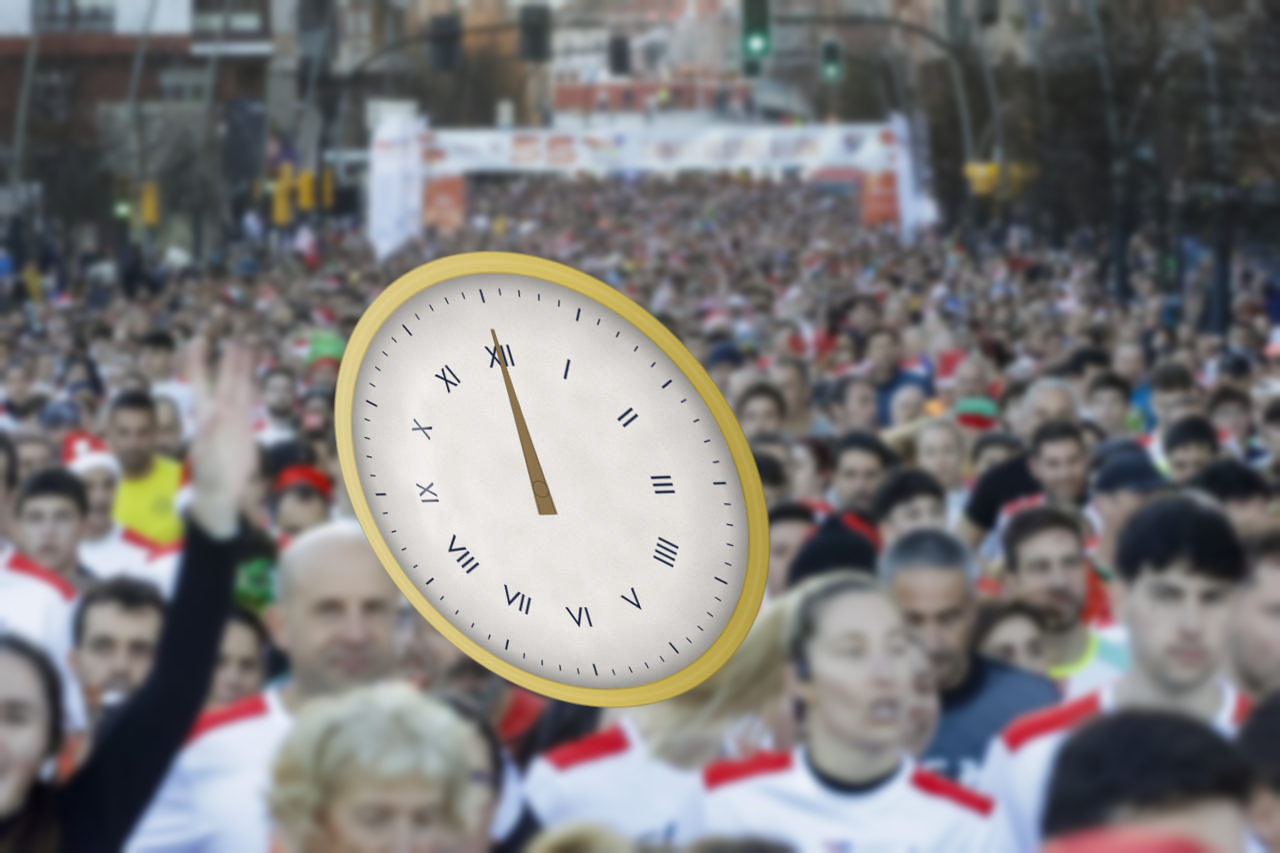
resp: 12,00
